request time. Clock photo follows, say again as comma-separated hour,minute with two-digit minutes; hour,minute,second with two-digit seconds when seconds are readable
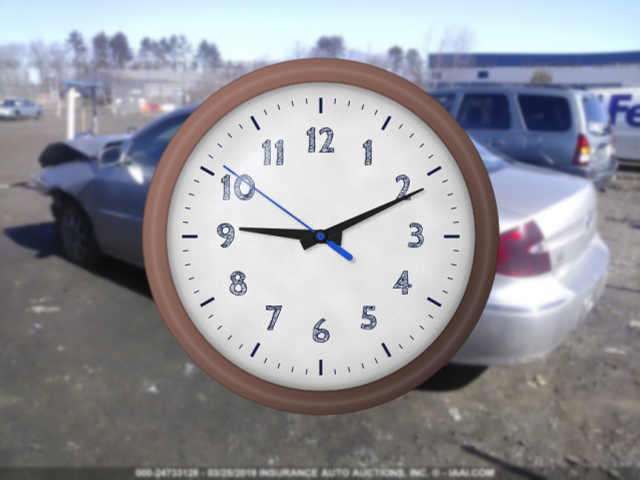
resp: 9,10,51
